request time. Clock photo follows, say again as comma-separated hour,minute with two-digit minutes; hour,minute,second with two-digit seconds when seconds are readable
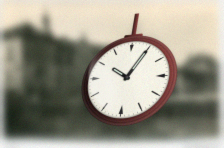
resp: 10,05
